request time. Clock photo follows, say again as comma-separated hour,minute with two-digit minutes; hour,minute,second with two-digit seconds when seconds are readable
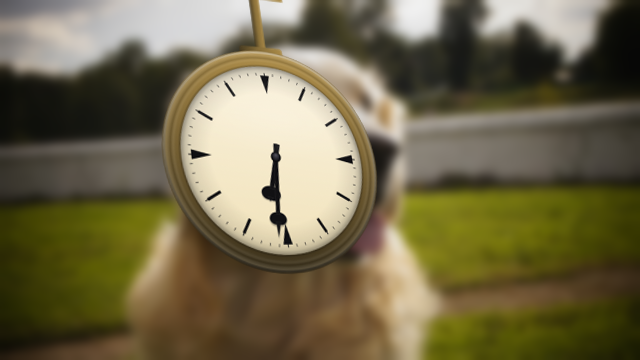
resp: 6,31
